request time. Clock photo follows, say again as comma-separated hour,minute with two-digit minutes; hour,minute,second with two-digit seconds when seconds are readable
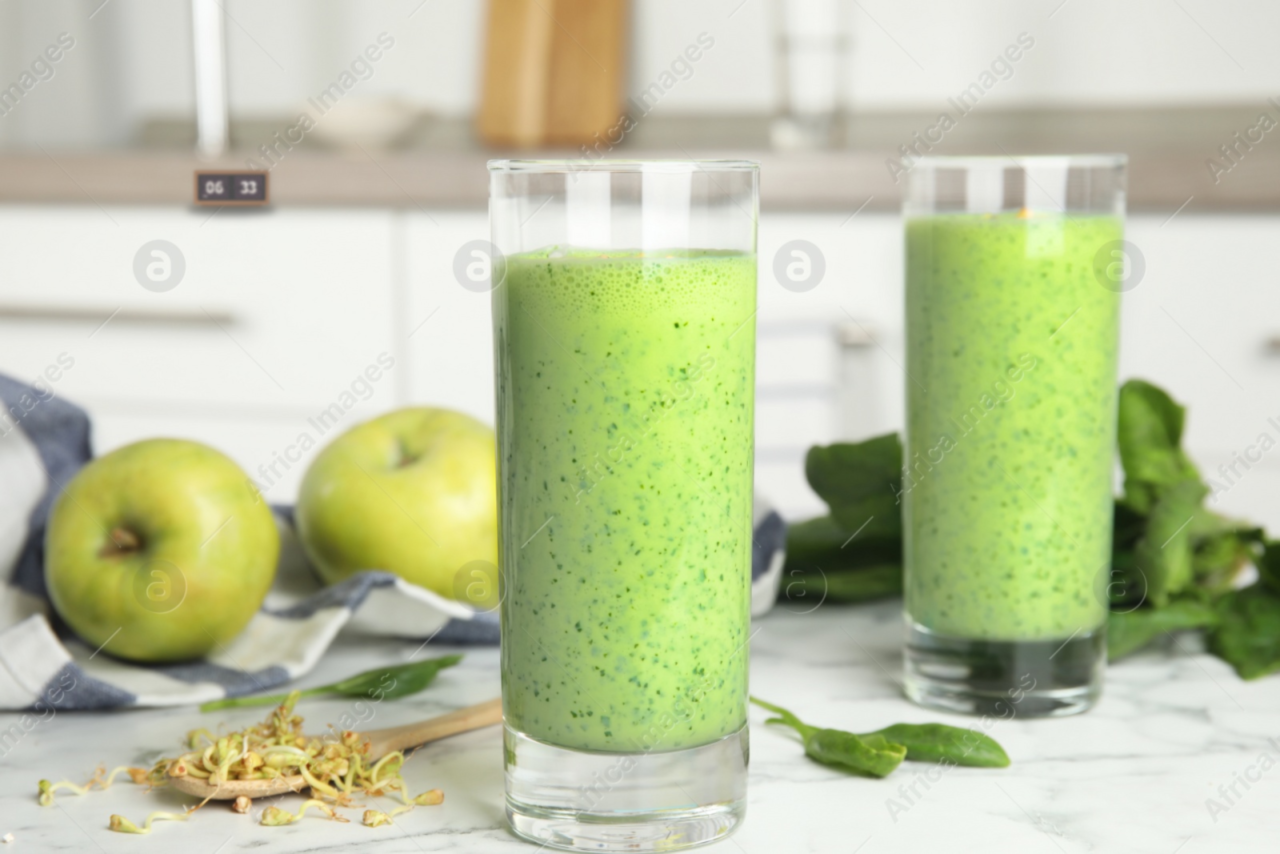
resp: 6,33
